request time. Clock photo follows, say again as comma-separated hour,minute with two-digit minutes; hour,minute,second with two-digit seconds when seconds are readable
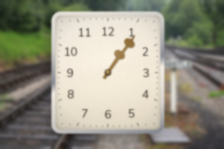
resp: 1,06
